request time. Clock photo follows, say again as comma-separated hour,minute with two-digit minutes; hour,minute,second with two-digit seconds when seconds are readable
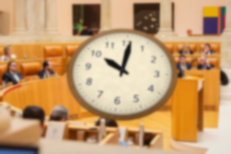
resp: 10,01
